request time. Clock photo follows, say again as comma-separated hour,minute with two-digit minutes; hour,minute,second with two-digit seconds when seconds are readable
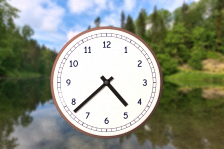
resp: 4,38
